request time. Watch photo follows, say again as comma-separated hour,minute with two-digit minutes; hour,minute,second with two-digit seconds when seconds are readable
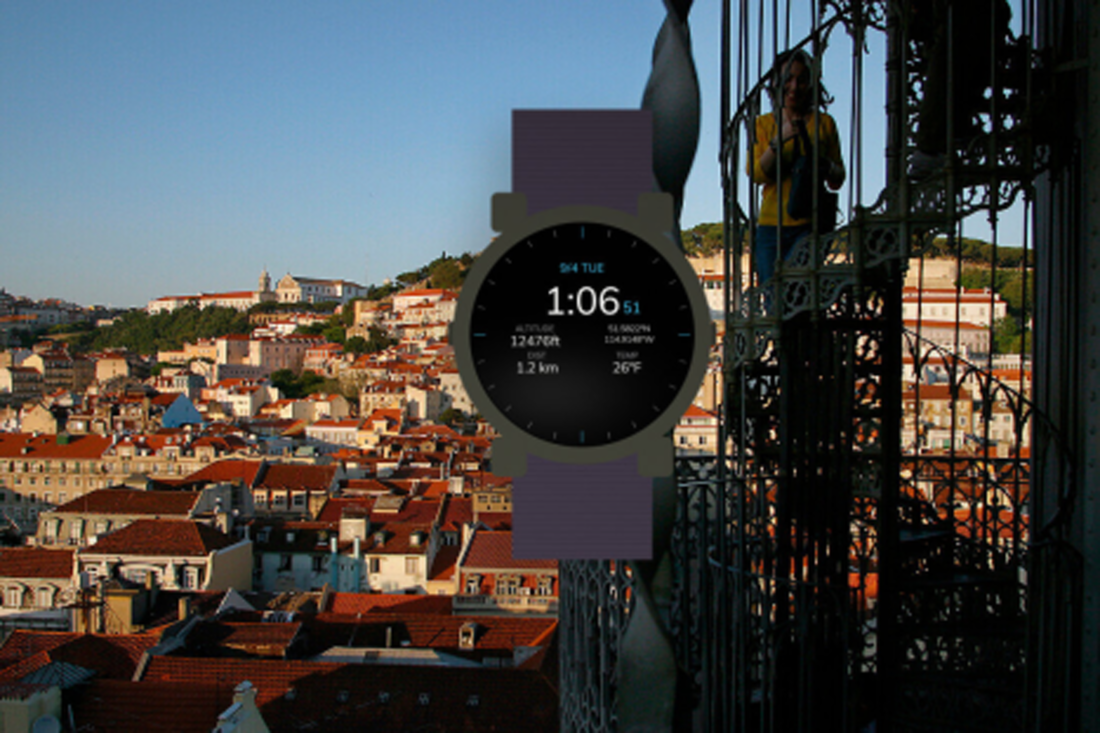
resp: 1,06
